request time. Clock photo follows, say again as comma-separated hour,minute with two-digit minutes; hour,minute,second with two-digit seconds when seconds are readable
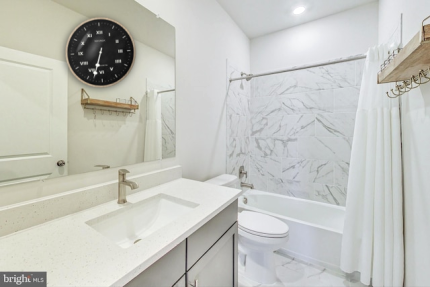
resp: 6,33
